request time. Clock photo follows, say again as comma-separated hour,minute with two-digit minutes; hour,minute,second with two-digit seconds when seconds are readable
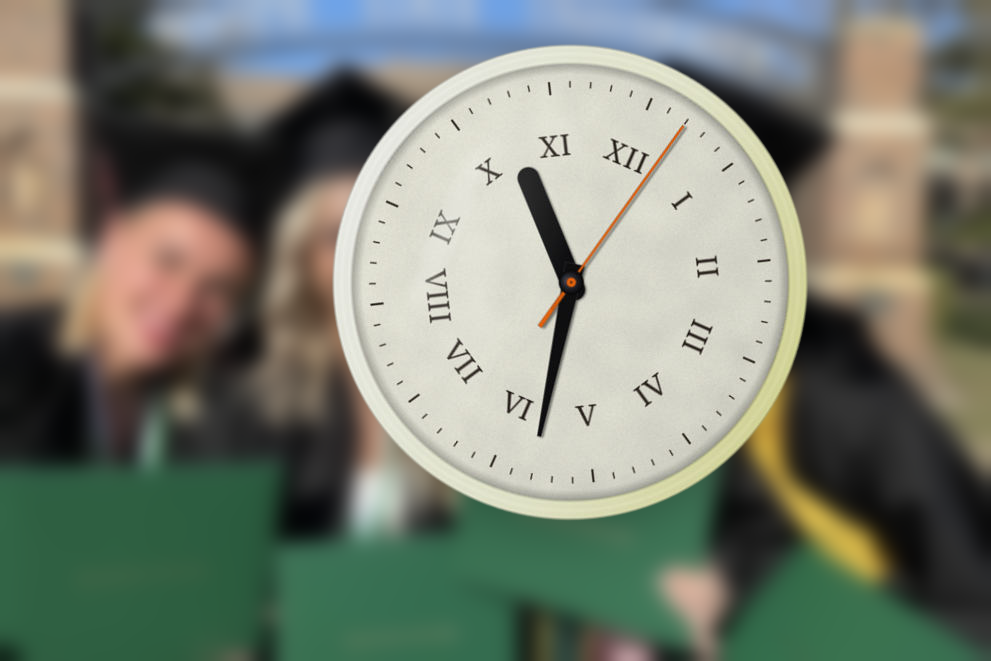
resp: 10,28,02
